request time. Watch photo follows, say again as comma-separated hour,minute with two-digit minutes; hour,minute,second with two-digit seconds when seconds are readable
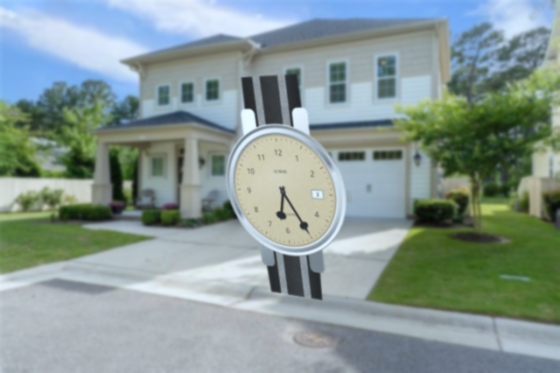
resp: 6,25
